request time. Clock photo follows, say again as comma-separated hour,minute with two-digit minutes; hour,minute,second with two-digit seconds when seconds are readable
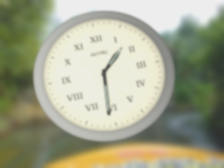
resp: 1,31
